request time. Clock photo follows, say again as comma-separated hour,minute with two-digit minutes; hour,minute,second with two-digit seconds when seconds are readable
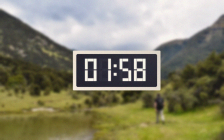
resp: 1,58
